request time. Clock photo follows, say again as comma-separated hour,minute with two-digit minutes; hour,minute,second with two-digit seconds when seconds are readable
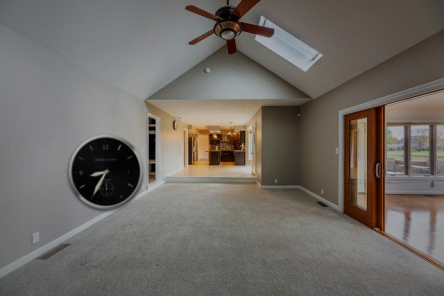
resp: 8,35
